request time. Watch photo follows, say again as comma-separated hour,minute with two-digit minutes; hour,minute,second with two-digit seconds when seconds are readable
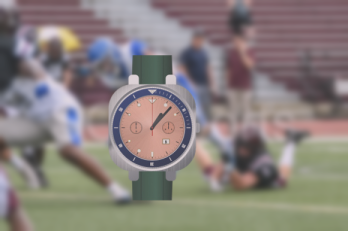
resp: 1,07
